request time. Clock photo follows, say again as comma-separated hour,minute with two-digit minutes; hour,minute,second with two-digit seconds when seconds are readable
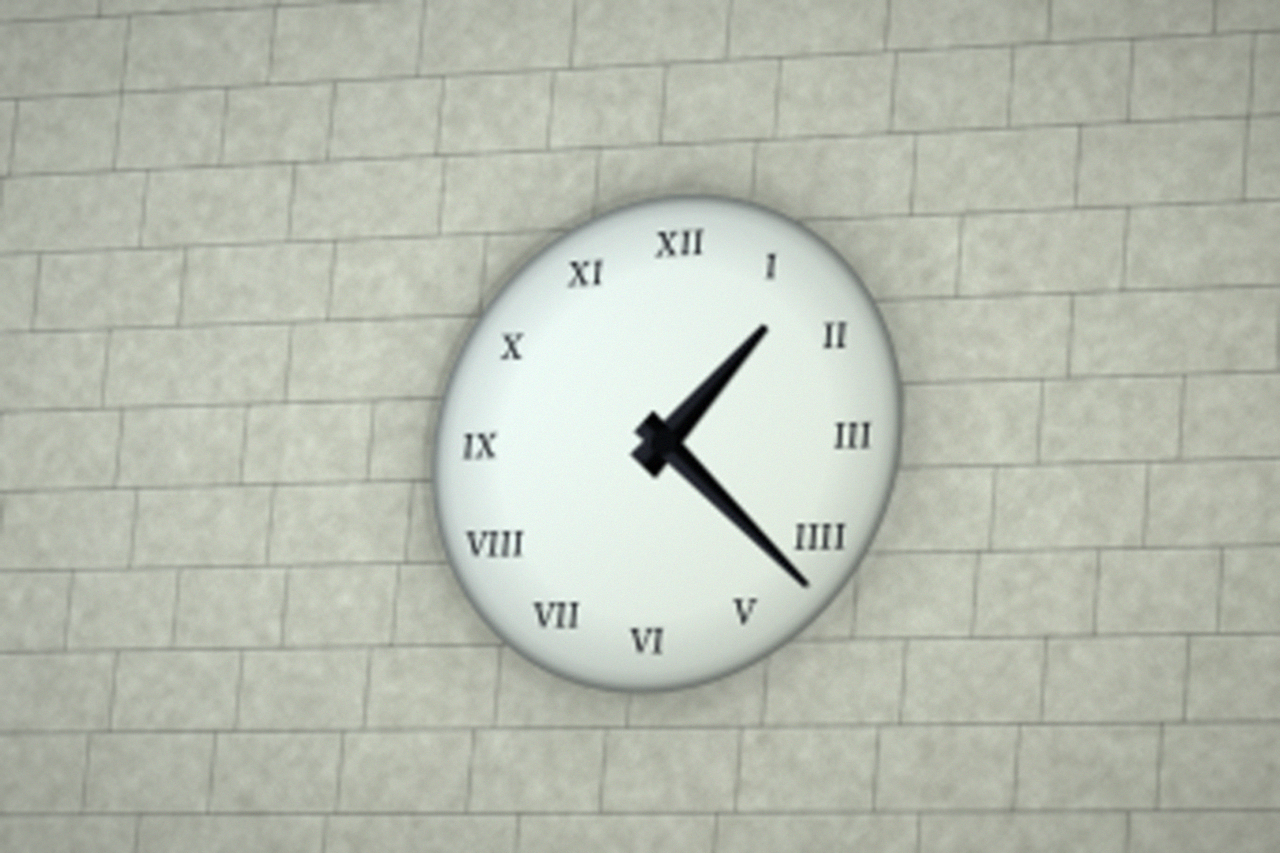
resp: 1,22
